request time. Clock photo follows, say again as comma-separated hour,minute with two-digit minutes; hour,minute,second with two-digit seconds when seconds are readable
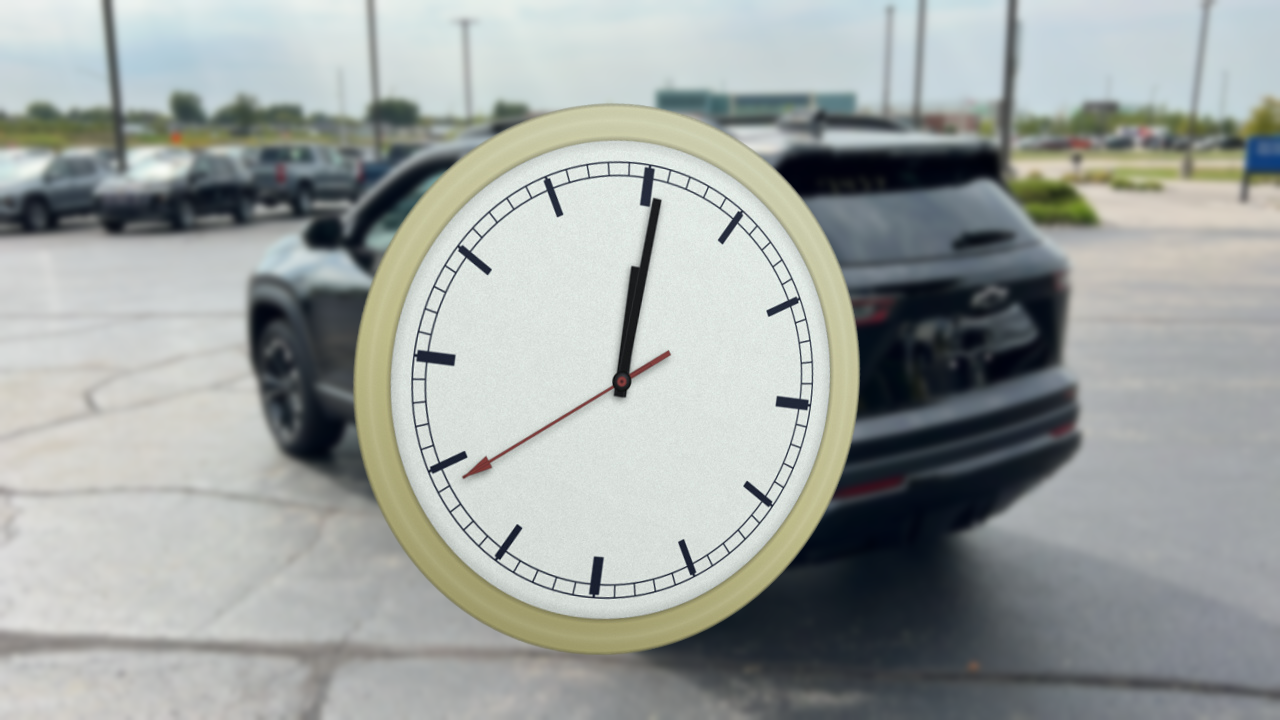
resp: 12,00,39
